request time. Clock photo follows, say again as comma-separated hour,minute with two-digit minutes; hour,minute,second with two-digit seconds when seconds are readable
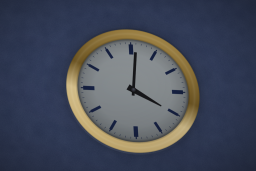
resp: 4,01
